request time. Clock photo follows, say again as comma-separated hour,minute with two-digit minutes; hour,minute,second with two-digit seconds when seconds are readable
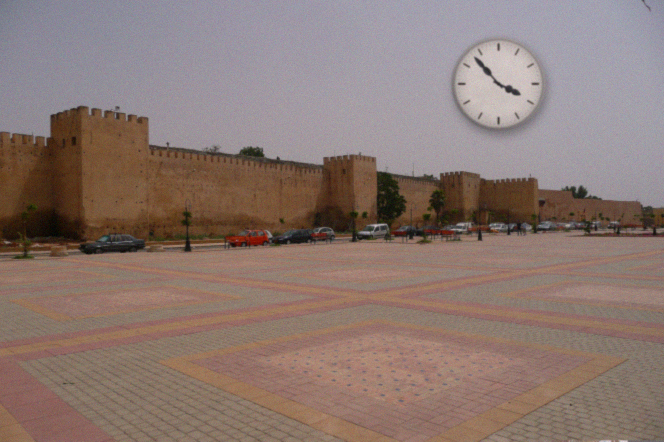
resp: 3,53
